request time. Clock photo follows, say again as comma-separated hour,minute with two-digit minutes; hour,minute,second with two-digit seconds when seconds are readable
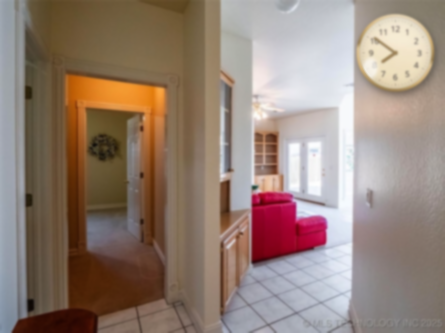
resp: 7,51
